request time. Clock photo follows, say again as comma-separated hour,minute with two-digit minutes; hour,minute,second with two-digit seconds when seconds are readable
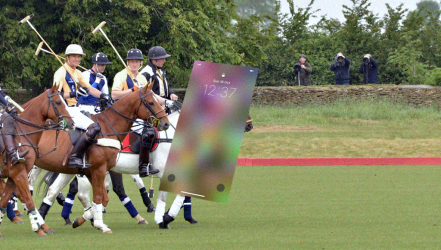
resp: 12,37
